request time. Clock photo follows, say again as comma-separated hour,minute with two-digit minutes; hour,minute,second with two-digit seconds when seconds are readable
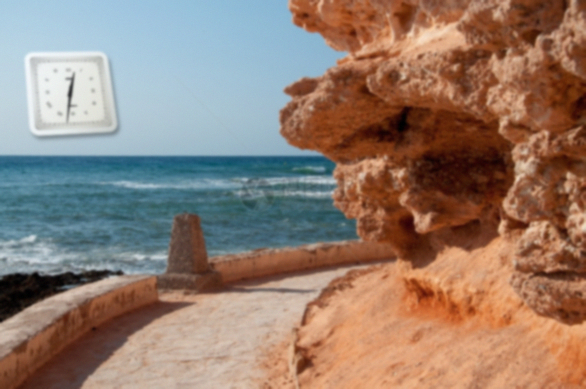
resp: 12,32
